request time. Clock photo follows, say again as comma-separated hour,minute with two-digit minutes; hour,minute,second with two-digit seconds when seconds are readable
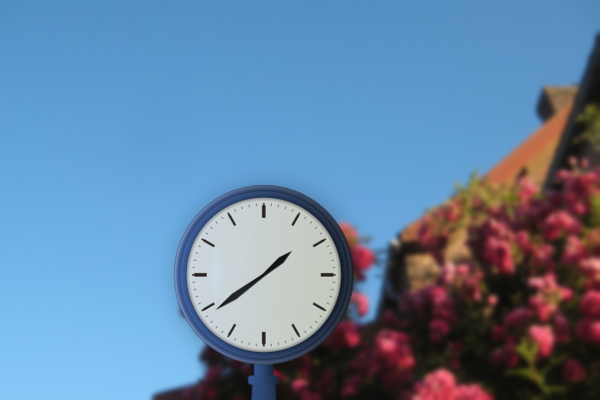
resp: 1,39
